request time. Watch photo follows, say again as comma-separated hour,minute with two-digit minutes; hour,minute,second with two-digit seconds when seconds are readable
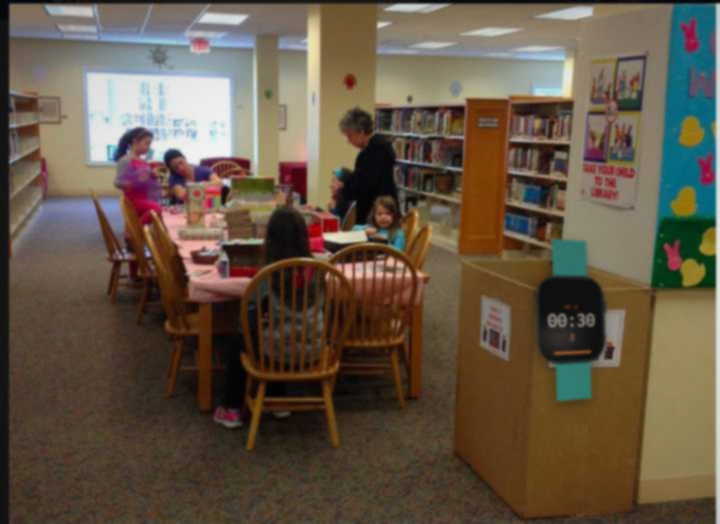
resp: 0,30
